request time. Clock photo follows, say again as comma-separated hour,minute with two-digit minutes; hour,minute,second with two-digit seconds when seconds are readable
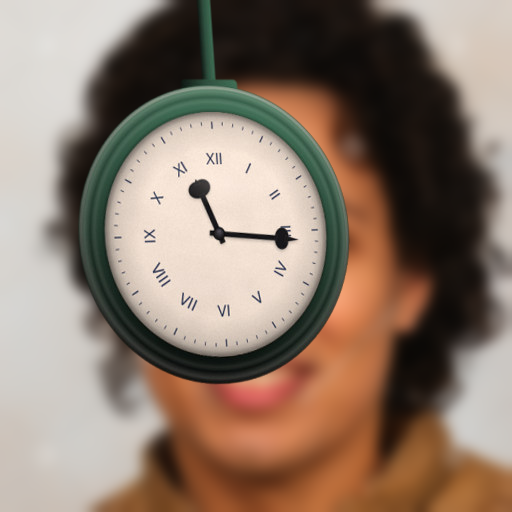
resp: 11,16
